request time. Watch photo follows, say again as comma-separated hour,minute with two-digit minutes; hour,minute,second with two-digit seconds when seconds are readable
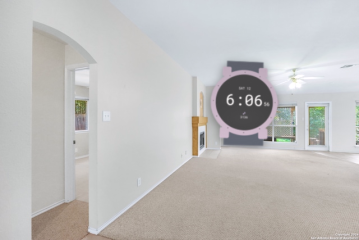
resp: 6,06
